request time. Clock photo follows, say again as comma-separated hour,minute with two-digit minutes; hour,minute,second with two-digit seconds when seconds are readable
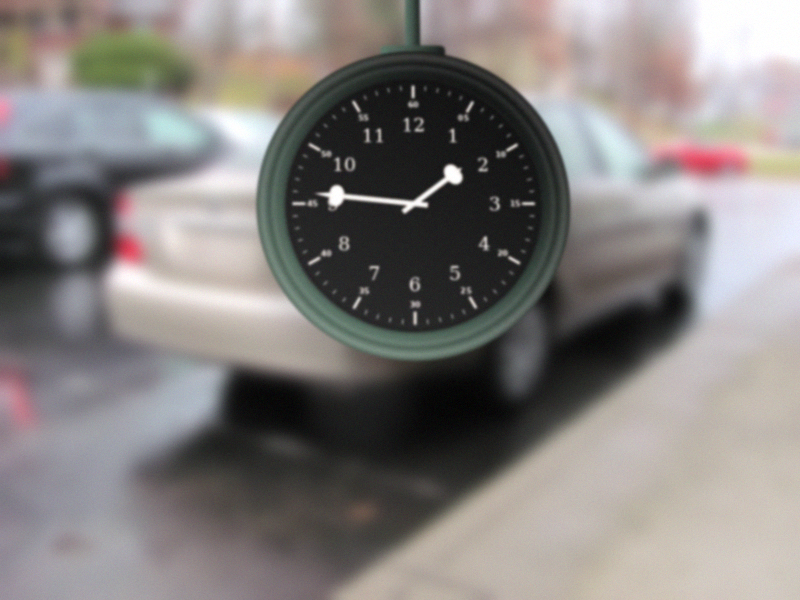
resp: 1,46
